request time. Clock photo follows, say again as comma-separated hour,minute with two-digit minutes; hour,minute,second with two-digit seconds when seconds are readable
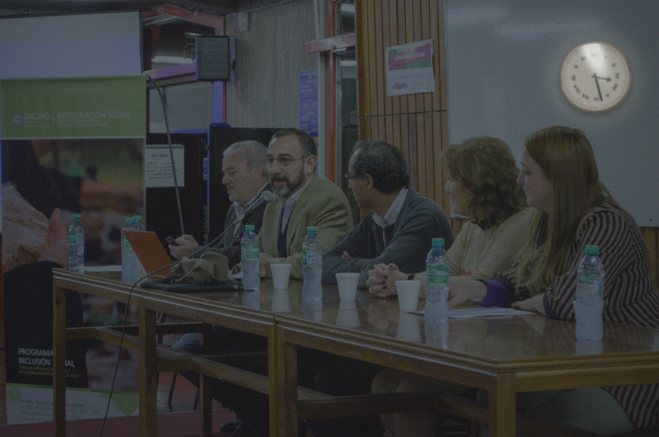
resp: 3,28
